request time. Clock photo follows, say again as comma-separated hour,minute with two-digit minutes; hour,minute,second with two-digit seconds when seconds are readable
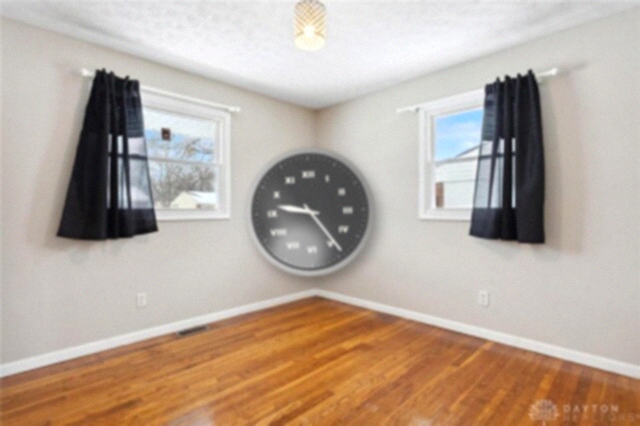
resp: 9,24
